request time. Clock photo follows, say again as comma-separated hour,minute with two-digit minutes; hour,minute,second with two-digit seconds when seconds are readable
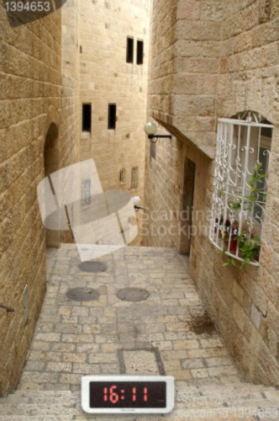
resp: 16,11
